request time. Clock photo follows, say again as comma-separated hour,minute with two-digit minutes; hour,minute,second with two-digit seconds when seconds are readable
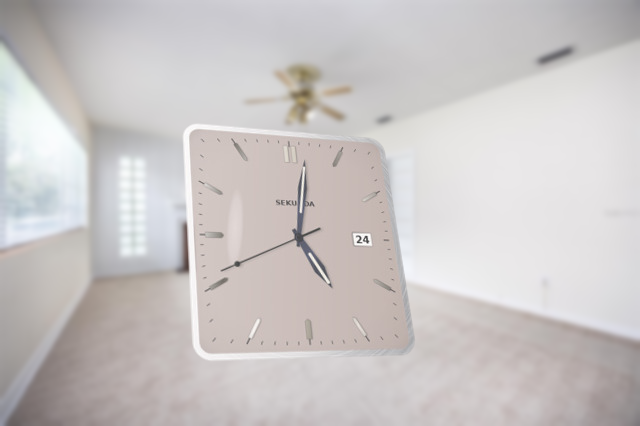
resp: 5,01,41
